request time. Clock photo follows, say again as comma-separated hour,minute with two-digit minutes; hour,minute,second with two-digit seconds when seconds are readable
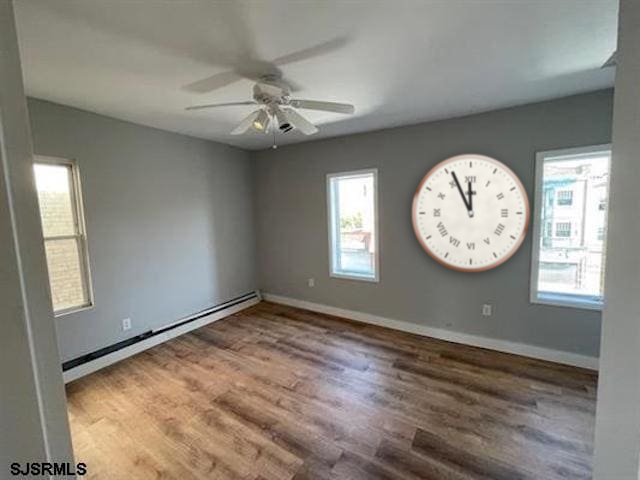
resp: 11,56
